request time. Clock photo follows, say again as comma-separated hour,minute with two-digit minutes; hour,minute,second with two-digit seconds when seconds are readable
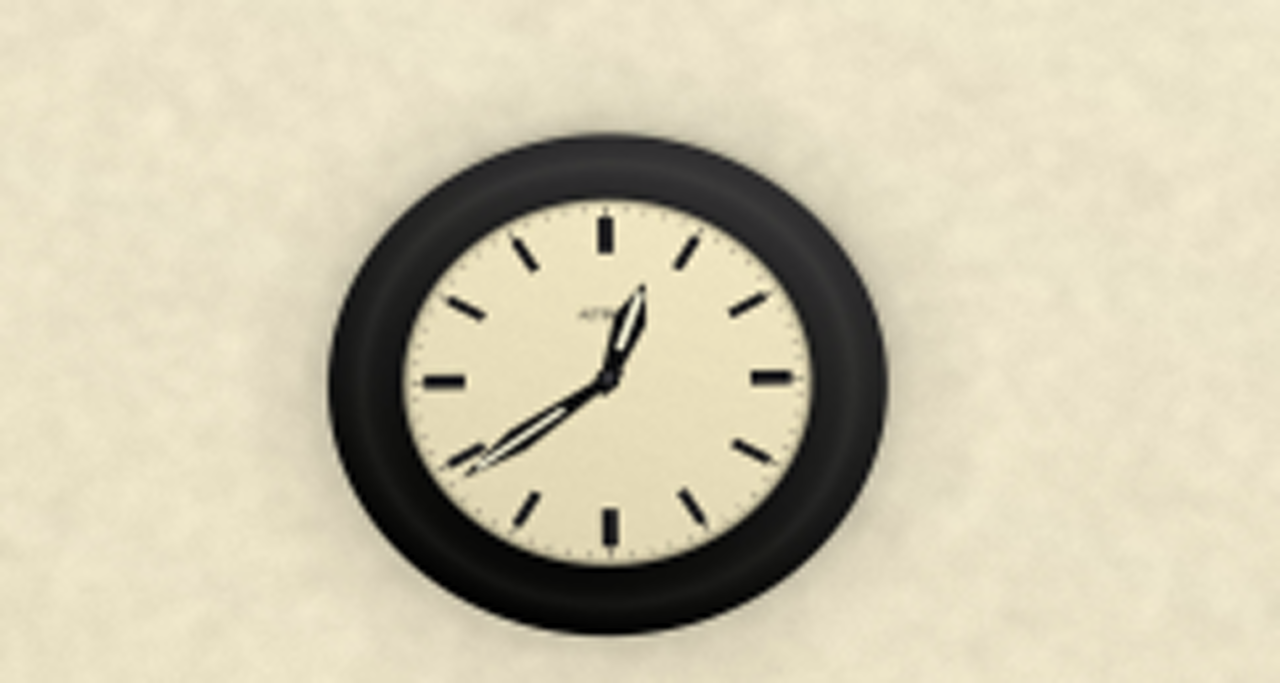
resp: 12,39
